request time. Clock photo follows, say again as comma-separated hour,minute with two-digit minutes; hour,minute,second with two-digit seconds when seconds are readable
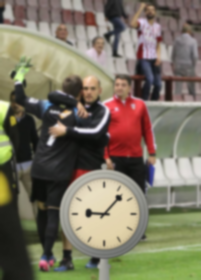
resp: 9,07
